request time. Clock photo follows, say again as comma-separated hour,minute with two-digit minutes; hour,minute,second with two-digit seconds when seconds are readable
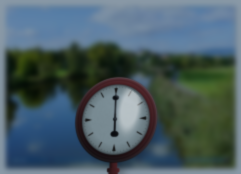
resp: 6,00
